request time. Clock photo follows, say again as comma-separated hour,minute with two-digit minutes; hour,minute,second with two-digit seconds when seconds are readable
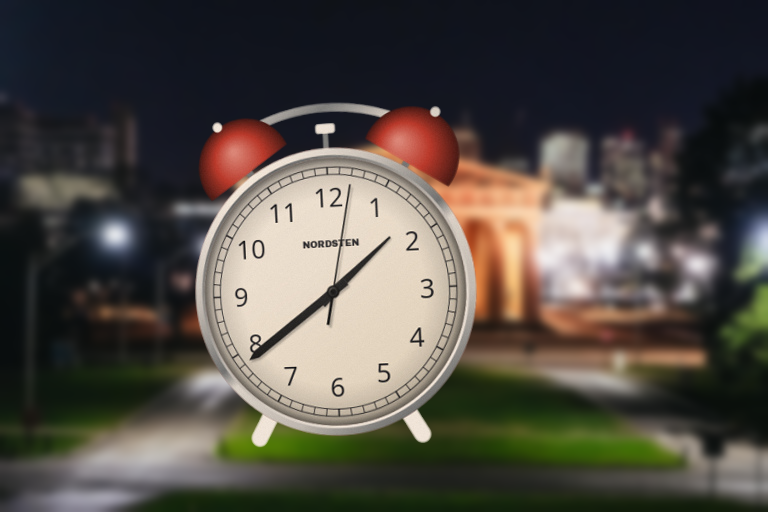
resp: 1,39,02
